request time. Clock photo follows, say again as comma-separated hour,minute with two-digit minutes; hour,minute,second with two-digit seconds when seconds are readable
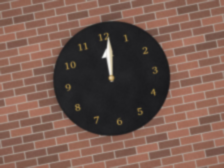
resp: 12,01
